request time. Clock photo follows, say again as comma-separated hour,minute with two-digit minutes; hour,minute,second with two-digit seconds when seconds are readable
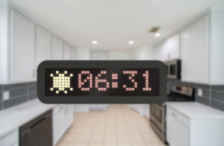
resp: 6,31
